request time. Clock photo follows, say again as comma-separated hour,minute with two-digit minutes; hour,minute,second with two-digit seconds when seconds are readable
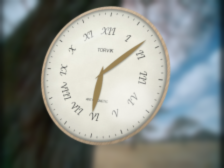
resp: 6,08
